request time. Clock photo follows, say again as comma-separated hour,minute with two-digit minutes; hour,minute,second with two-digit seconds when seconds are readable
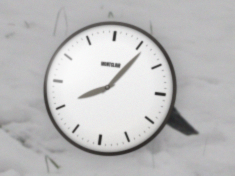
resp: 8,06
